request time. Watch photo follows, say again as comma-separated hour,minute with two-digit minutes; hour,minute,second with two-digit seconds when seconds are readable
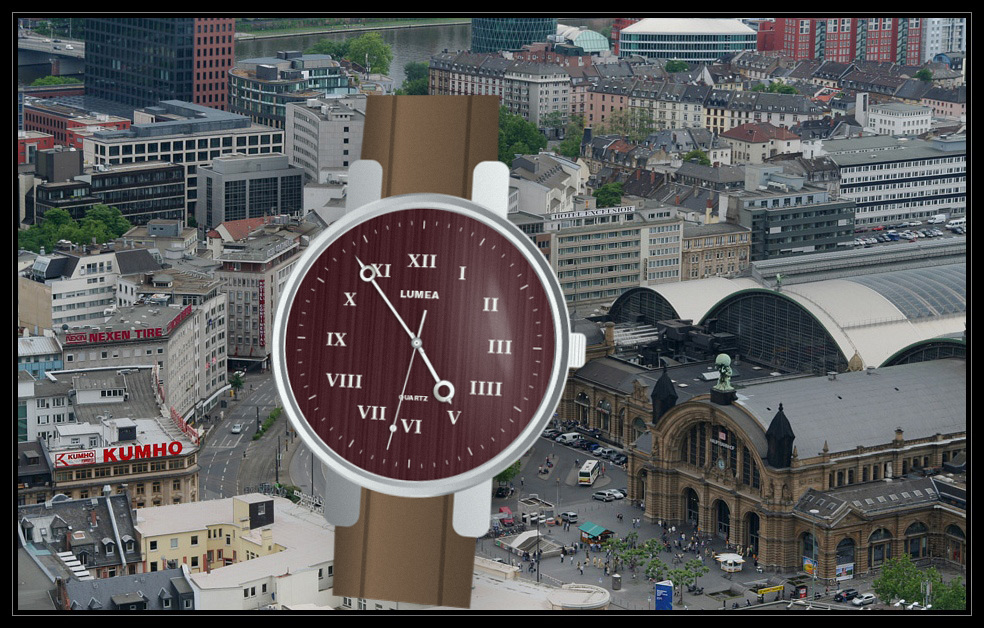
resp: 4,53,32
